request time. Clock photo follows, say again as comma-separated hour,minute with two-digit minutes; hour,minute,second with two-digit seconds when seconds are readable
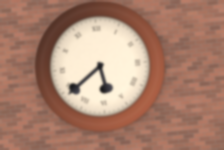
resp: 5,39
